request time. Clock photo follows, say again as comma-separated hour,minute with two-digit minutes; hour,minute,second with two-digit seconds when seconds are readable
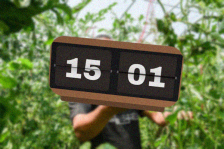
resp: 15,01
